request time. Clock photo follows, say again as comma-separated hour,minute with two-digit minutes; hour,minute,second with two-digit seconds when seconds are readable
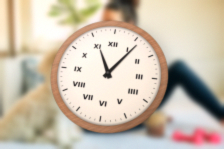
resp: 11,06
